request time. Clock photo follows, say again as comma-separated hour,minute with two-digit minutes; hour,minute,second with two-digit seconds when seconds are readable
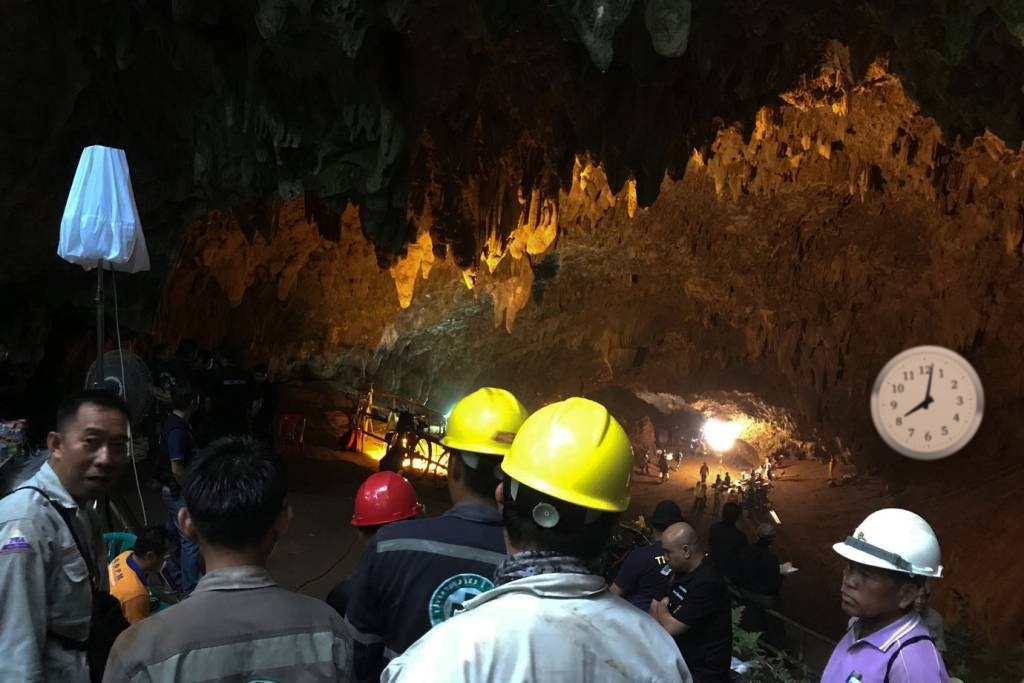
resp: 8,02
